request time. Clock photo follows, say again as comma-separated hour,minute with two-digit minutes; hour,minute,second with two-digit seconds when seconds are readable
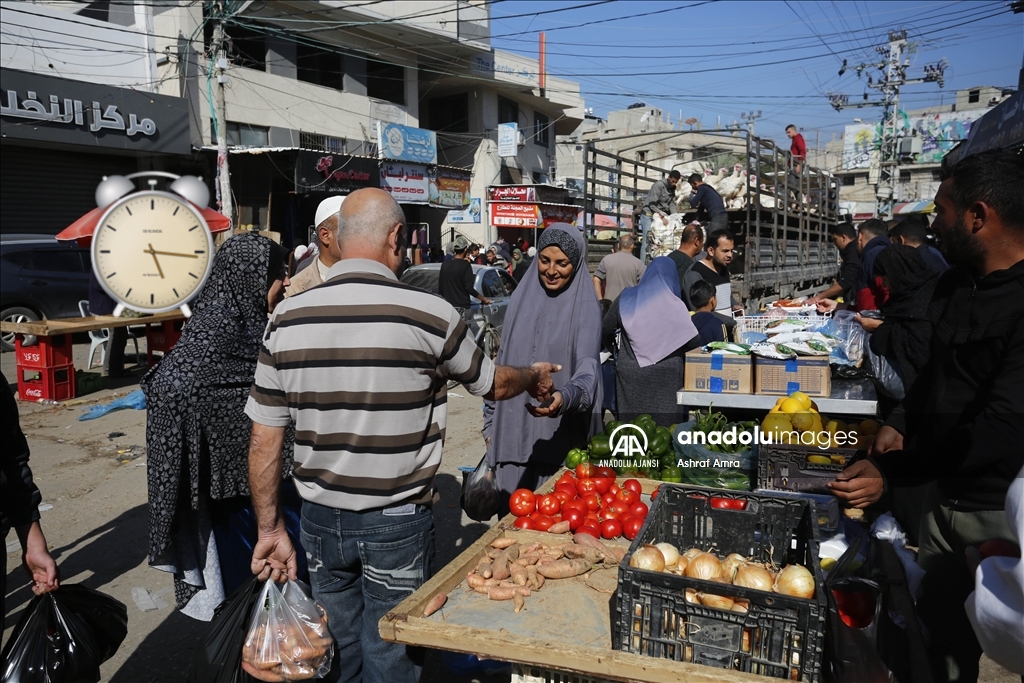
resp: 5,16
